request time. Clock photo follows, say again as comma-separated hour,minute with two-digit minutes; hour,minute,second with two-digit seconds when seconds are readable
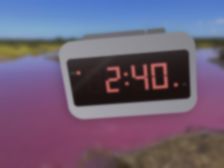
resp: 2,40
